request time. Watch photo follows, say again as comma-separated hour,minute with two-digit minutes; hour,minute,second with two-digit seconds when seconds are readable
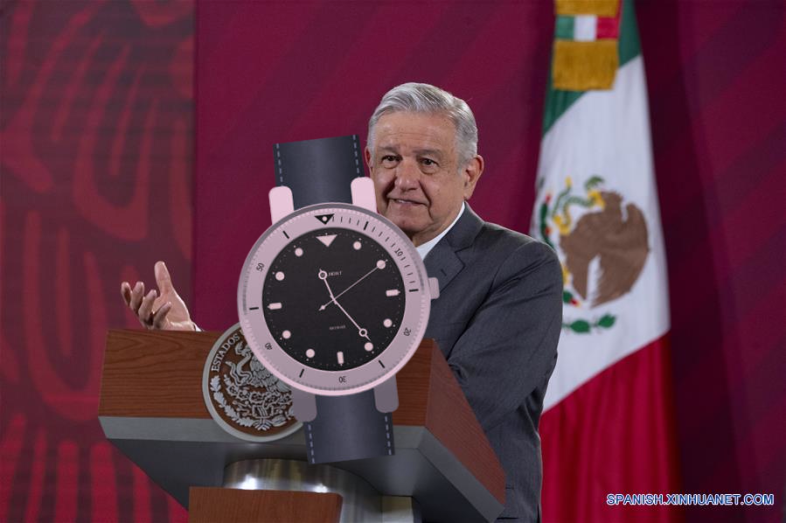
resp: 11,24,10
